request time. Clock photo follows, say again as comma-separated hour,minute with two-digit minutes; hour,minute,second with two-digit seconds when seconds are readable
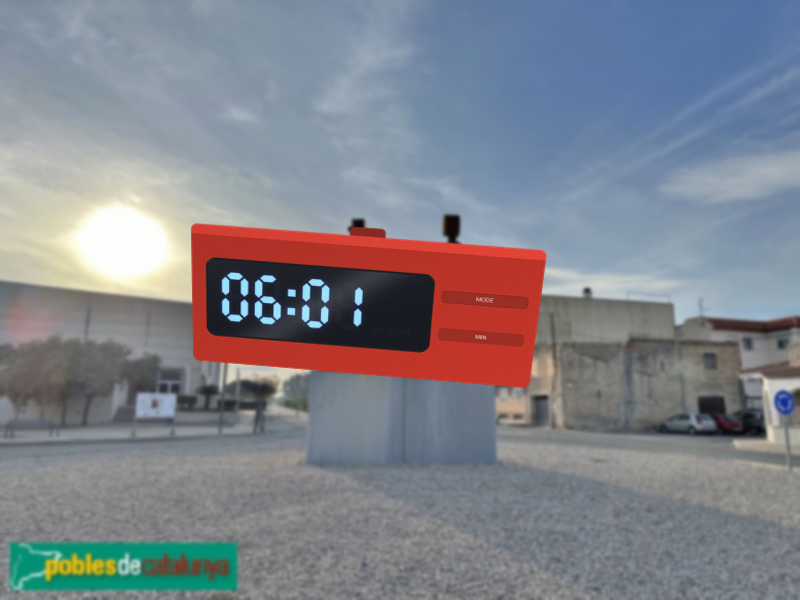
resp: 6,01
